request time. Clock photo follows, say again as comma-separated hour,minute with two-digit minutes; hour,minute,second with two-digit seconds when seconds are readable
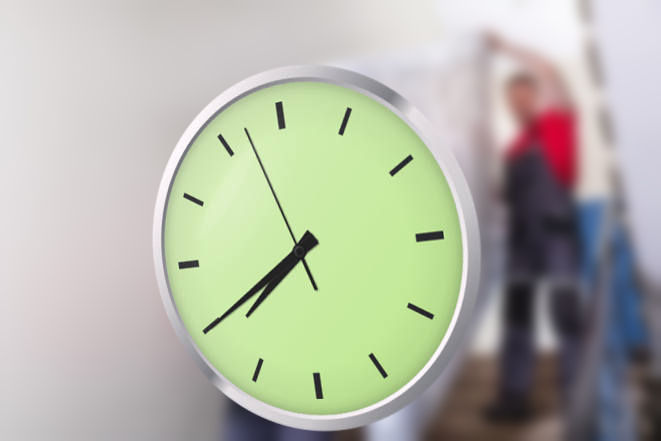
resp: 7,39,57
